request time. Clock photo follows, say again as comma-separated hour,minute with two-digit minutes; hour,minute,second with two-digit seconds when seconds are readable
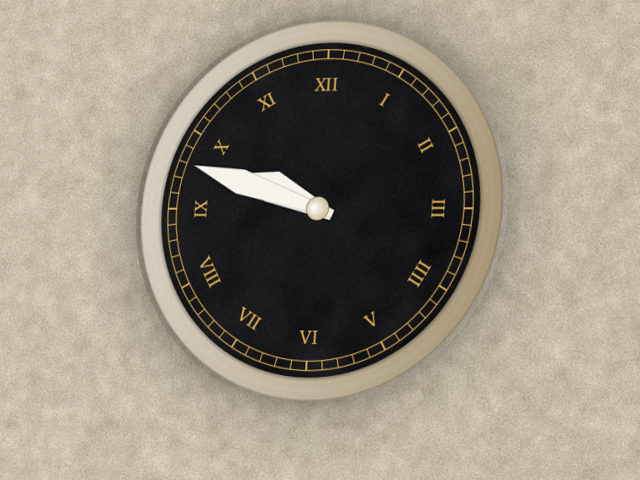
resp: 9,48
